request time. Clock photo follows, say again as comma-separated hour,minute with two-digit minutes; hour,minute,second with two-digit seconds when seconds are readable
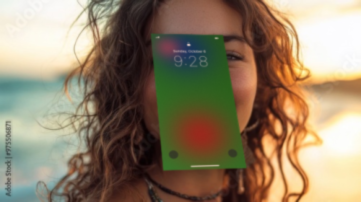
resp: 9,28
